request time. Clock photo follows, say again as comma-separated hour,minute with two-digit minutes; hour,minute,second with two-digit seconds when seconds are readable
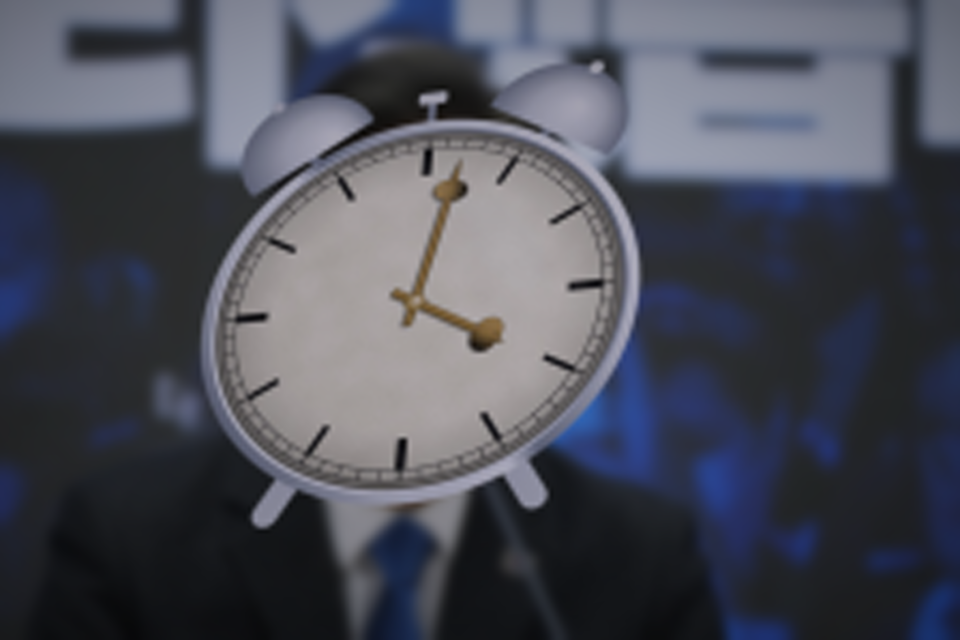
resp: 4,02
